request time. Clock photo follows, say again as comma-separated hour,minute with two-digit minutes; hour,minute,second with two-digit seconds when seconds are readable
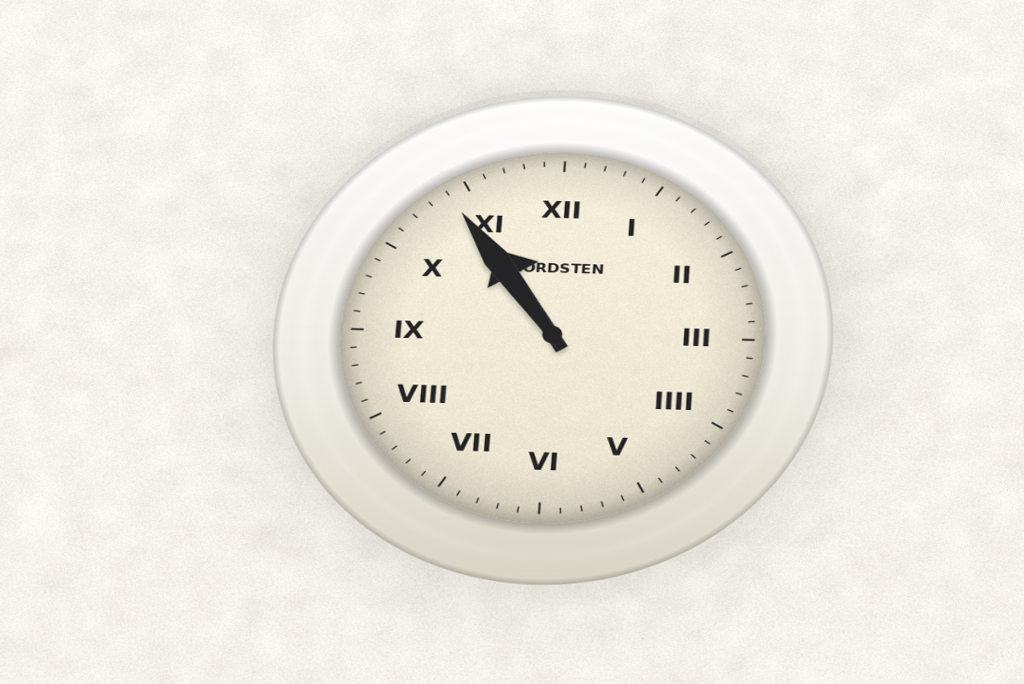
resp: 10,54
